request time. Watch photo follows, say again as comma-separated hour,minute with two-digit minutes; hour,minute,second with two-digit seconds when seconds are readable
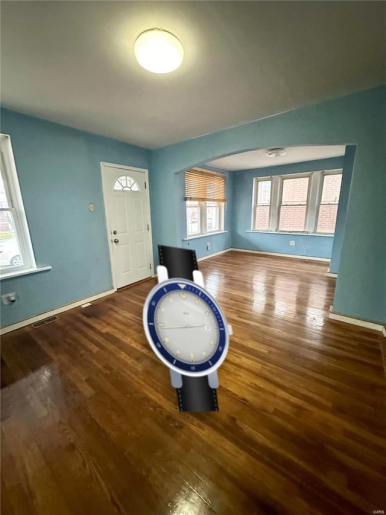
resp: 2,44
